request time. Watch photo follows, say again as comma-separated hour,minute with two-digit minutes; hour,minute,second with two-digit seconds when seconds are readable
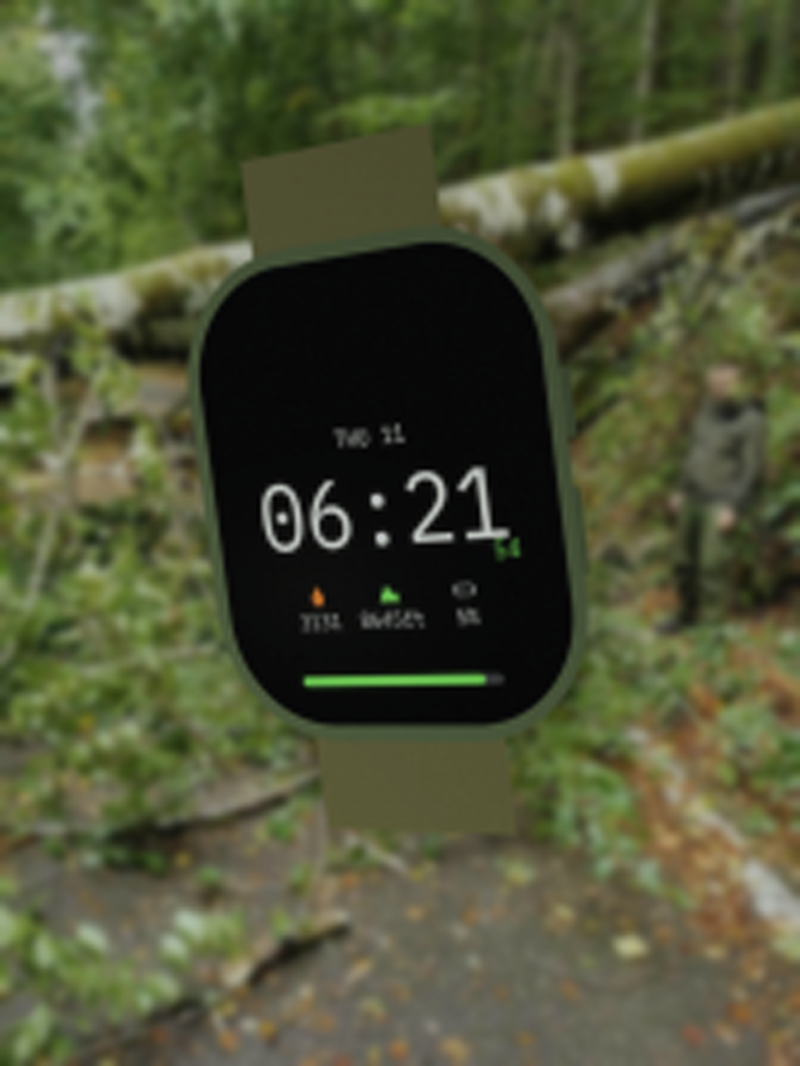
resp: 6,21
